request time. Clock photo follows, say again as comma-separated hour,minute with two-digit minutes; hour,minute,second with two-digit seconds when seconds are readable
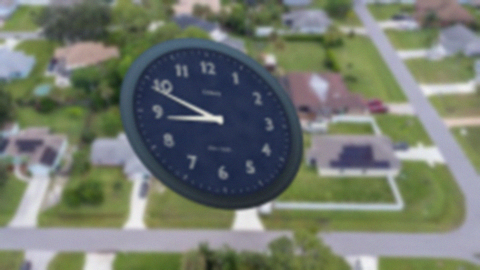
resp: 8,49
